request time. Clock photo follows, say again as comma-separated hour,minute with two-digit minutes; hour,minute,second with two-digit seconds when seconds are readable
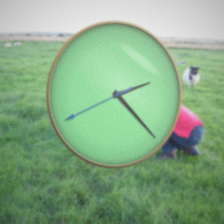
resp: 2,22,41
